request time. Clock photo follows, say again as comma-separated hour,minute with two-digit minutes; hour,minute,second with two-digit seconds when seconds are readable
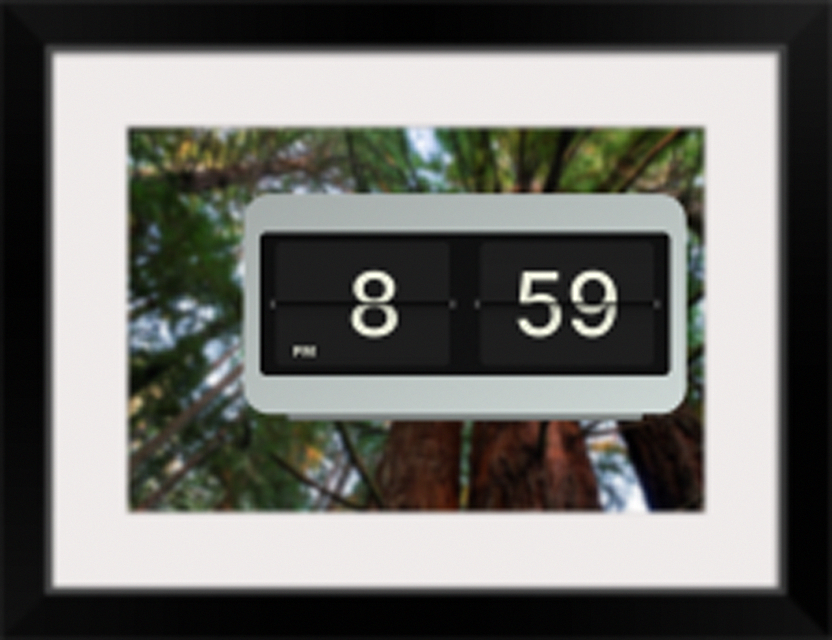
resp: 8,59
